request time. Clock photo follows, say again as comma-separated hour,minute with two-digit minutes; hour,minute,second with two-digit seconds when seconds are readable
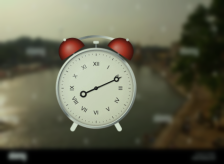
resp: 8,11
